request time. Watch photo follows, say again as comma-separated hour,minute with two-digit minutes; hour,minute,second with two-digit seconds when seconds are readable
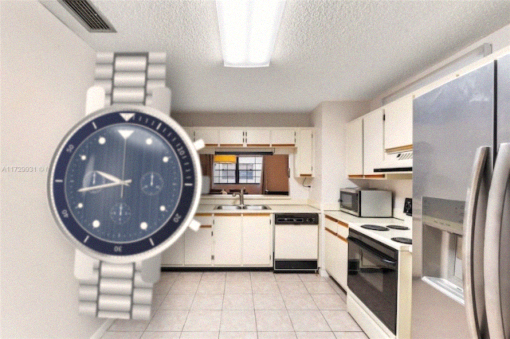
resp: 9,43
